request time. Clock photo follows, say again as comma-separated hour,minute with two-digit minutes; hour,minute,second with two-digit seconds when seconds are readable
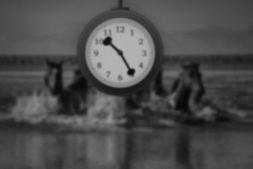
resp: 10,25
